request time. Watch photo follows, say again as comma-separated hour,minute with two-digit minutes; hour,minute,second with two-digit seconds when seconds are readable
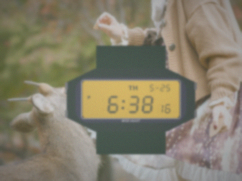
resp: 6,38
